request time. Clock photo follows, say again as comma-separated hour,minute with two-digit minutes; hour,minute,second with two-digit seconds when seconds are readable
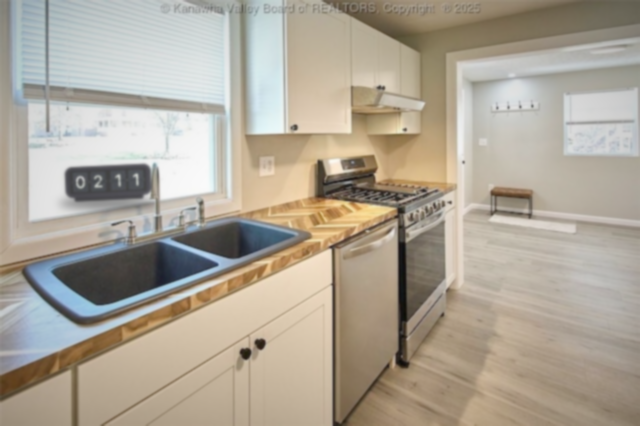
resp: 2,11
